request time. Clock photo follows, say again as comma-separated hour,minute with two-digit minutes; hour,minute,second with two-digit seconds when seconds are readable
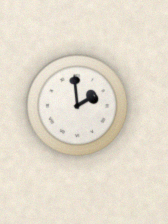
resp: 1,59
